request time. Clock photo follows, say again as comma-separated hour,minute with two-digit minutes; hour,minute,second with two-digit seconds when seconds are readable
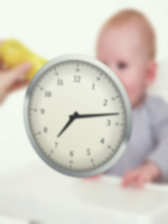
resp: 7,13
